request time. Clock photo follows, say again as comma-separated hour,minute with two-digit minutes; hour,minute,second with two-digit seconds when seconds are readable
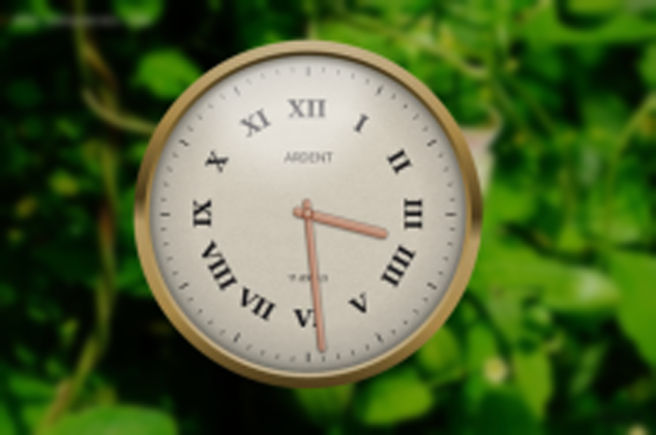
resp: 3,29
